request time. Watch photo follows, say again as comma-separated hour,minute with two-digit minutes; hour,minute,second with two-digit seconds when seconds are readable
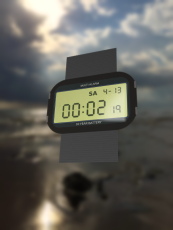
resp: 0,02,19
